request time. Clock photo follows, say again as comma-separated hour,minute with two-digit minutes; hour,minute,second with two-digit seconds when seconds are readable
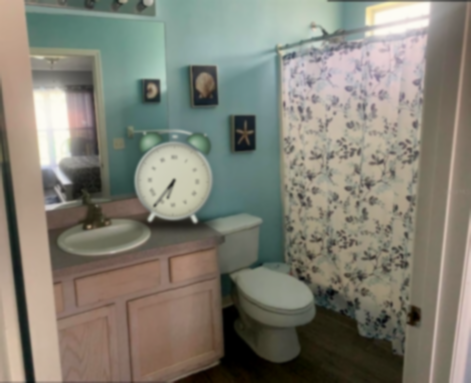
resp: 6,36
